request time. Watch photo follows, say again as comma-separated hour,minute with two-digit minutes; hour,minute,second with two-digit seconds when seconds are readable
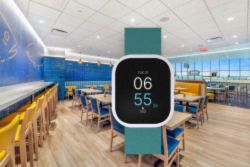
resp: 6,55
